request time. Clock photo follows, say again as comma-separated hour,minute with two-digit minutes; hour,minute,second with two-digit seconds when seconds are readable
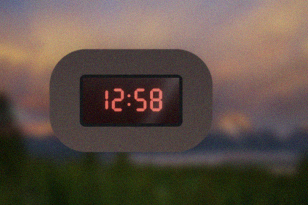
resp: 12,58
